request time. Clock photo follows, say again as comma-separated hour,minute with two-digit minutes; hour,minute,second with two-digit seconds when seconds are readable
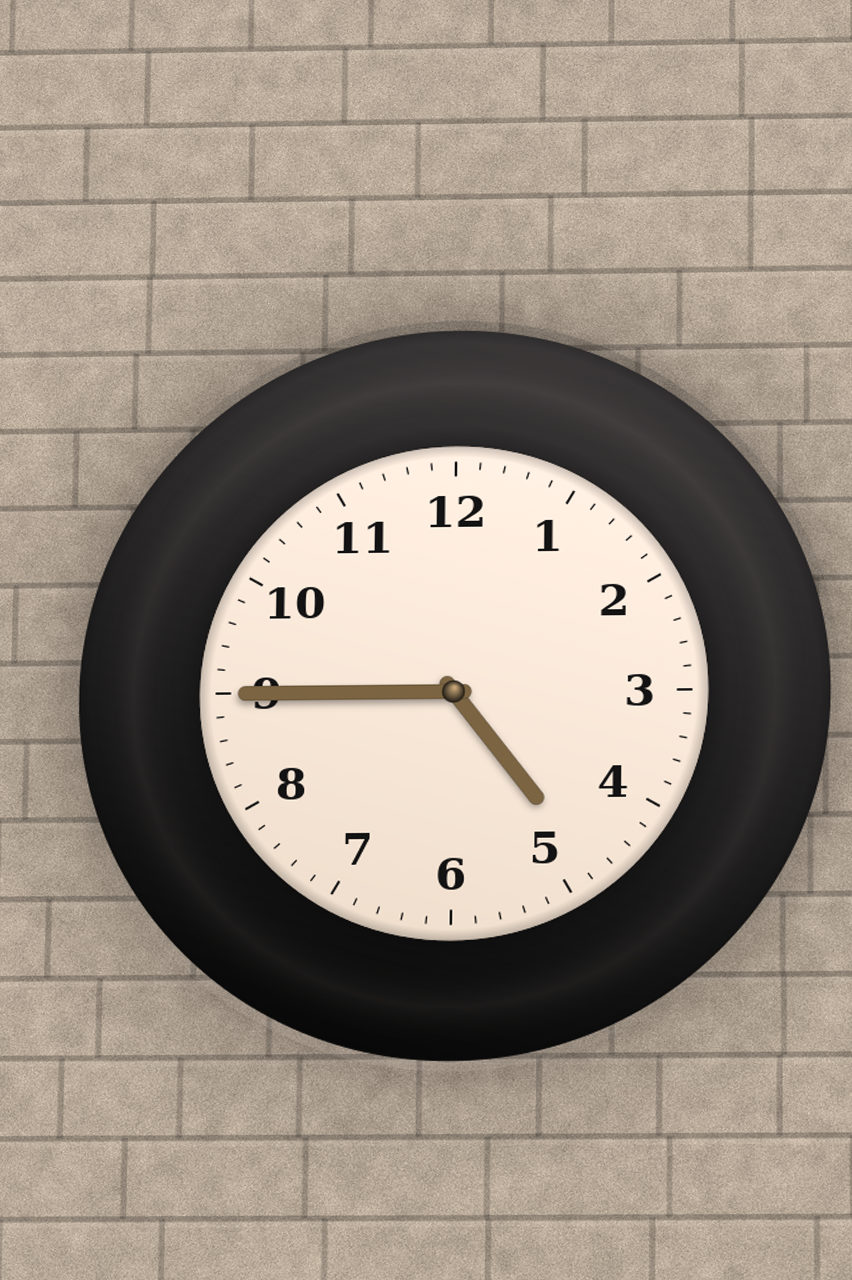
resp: 4,45
